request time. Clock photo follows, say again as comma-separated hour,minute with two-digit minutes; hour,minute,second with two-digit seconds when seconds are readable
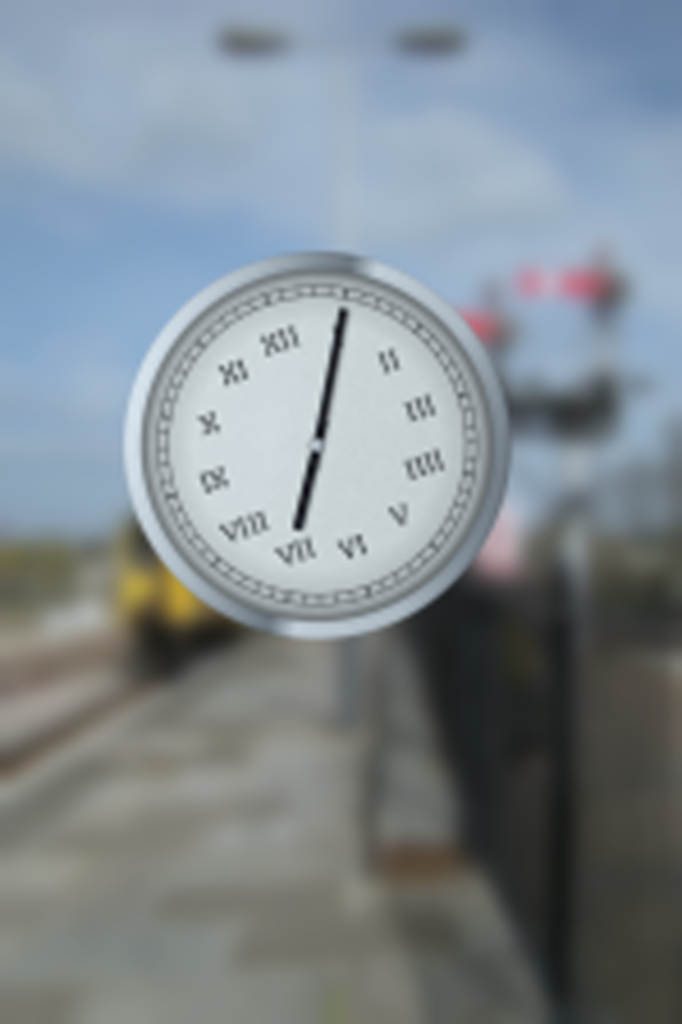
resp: 7,05
